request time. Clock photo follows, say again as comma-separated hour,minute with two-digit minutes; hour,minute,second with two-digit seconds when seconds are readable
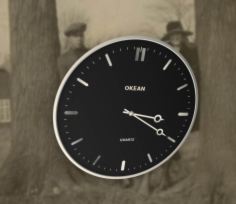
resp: 3,20
